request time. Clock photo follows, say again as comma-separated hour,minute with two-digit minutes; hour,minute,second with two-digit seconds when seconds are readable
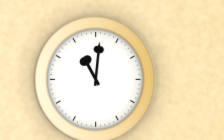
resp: 11,01
